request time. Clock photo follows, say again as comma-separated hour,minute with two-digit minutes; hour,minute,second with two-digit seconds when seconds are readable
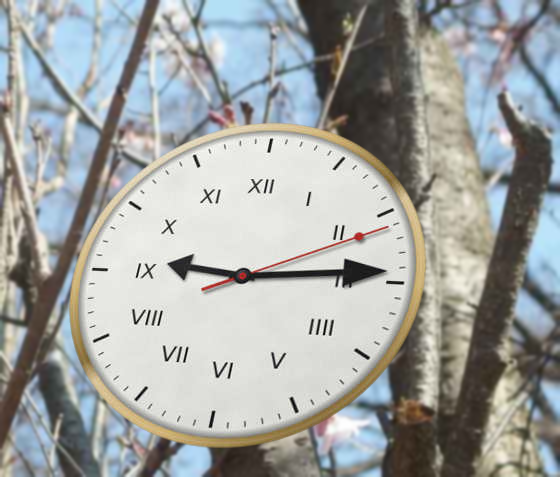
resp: 9,14,11
